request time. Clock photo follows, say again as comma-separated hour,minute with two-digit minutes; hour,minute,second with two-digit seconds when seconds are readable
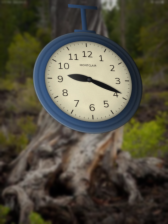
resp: 9,19
